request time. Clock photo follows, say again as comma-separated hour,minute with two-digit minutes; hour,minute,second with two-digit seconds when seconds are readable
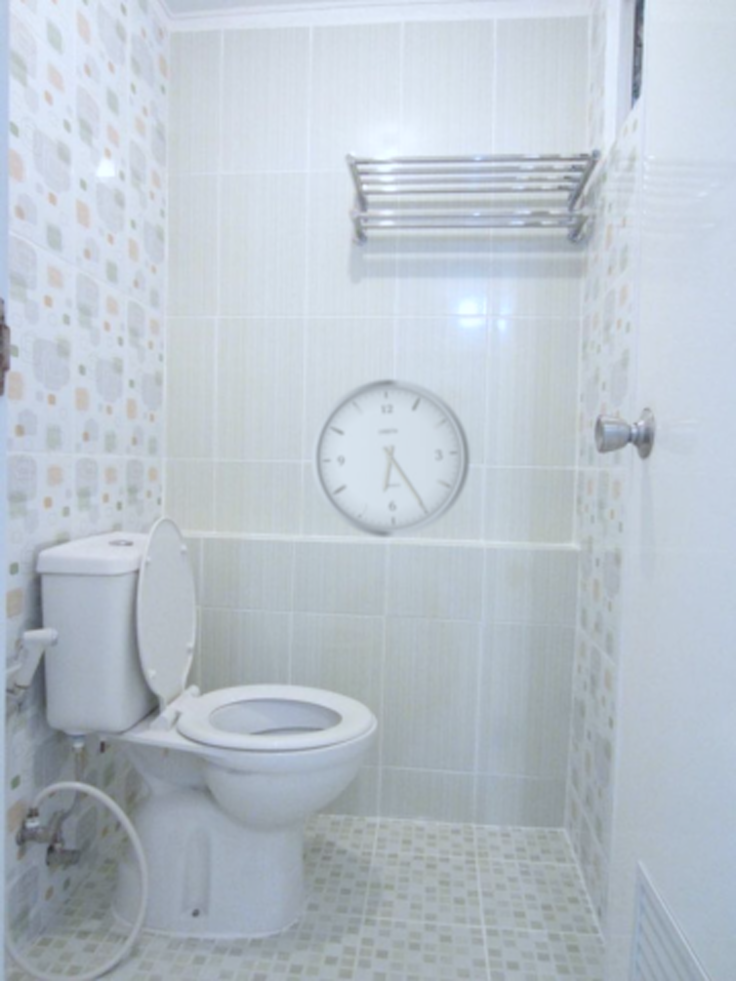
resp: 6,25
